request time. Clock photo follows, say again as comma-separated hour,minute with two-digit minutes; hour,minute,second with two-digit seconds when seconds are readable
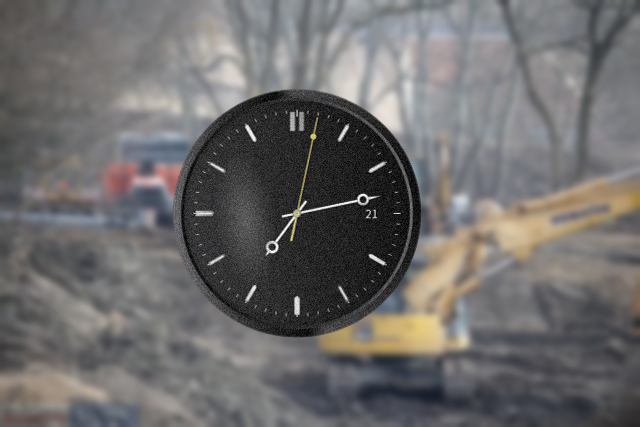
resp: 7,13,02
